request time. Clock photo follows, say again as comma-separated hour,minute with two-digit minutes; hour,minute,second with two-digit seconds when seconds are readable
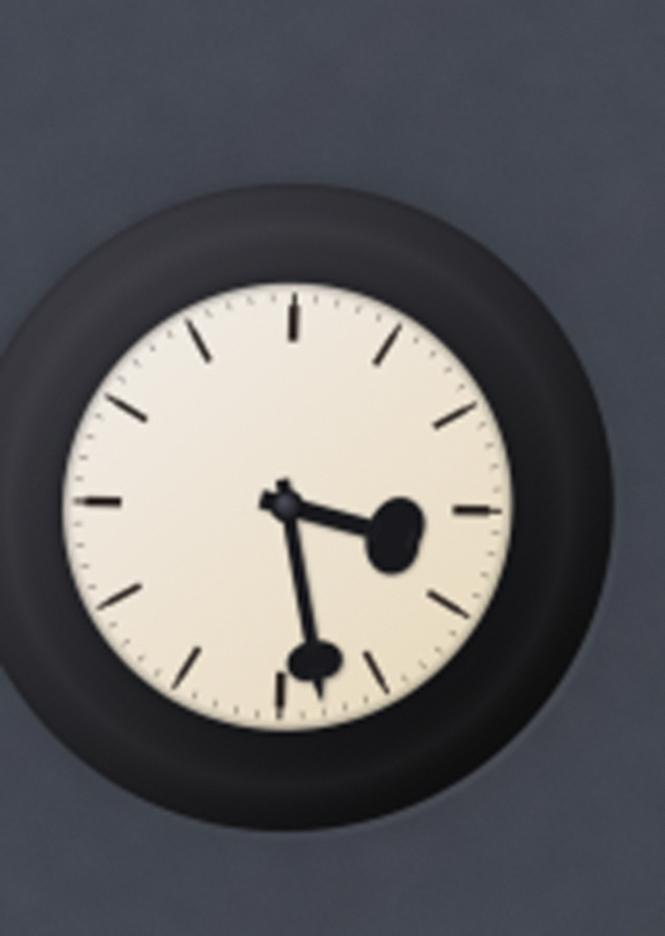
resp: 3,28
